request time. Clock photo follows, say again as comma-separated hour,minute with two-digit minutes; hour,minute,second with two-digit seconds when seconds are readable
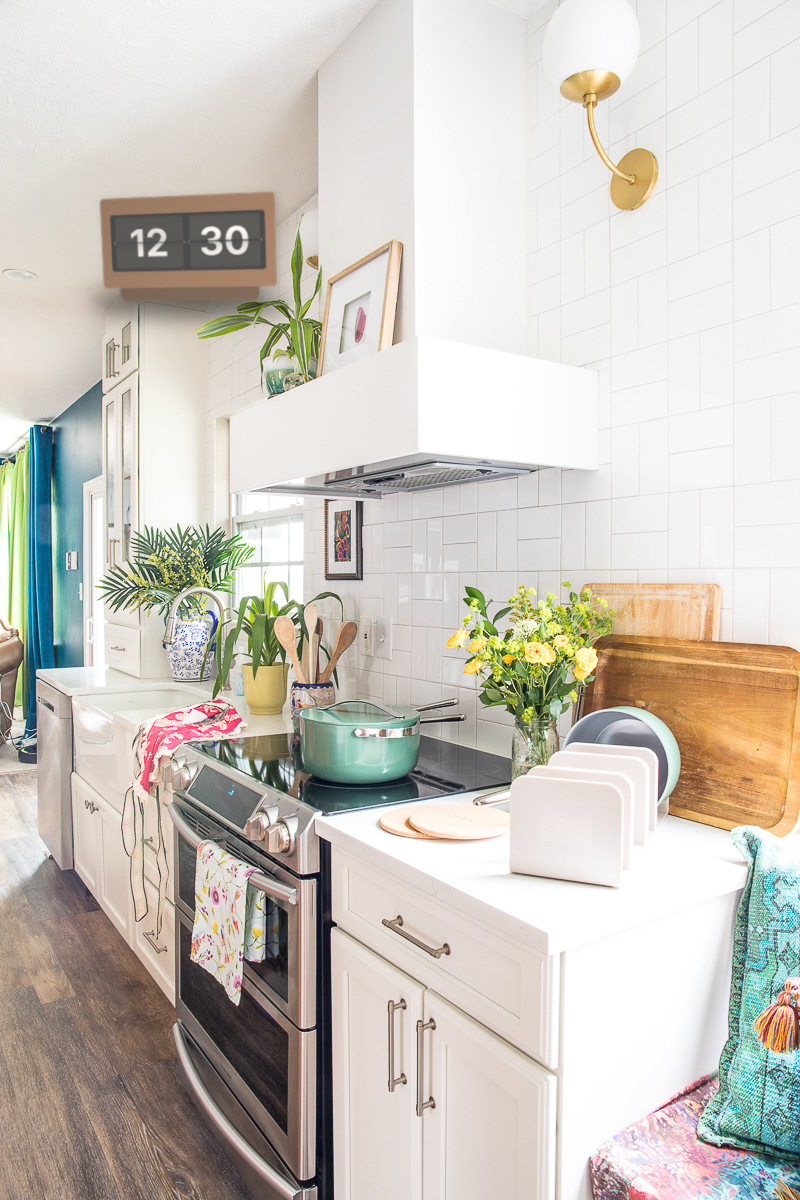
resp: 12,30
